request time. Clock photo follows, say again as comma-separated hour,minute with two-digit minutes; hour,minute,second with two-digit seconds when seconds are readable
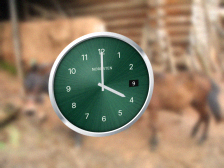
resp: 4,00
